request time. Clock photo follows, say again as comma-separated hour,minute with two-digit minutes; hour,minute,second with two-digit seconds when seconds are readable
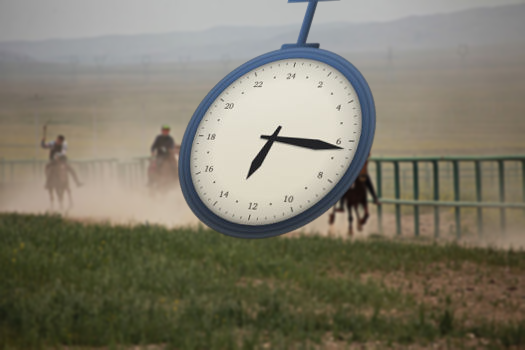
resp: 13,16
